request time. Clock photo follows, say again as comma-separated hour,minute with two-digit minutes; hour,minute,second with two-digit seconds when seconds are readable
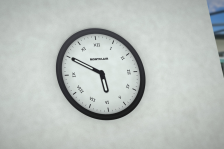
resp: 5,50
